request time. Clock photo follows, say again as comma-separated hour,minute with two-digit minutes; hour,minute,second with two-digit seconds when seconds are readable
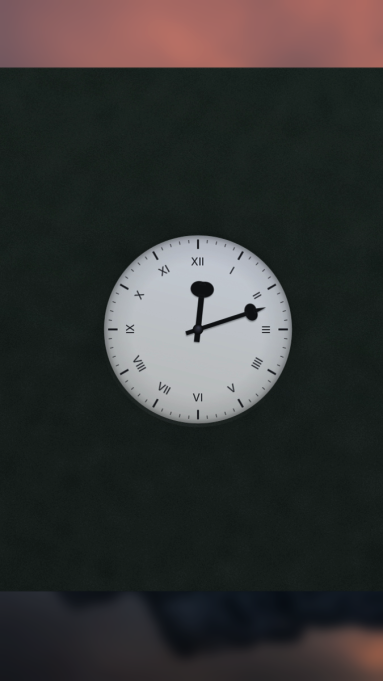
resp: 12,12
